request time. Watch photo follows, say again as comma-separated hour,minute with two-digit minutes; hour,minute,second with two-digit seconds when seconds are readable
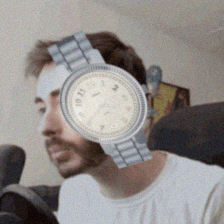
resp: 3,41
